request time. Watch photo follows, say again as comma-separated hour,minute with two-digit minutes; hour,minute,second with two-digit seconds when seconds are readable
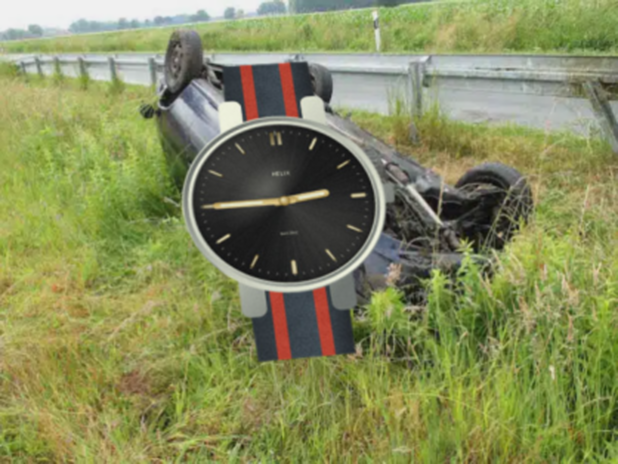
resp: 2,45
